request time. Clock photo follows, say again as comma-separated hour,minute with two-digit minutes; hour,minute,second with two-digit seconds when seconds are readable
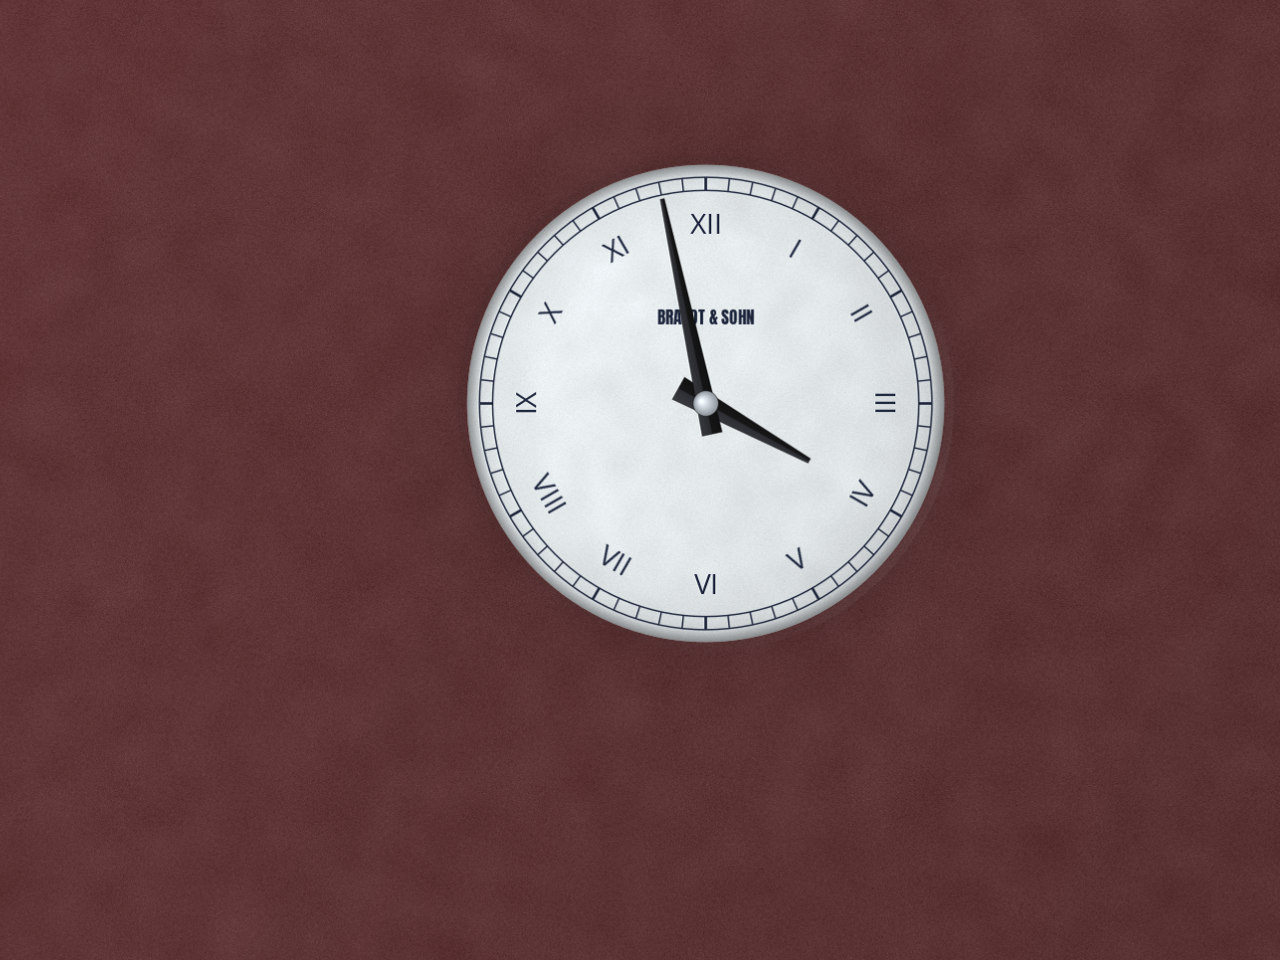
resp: 3,58
